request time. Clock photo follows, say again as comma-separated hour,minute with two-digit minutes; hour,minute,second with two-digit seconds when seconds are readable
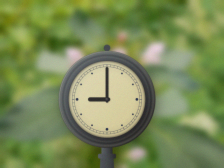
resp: 9,00
